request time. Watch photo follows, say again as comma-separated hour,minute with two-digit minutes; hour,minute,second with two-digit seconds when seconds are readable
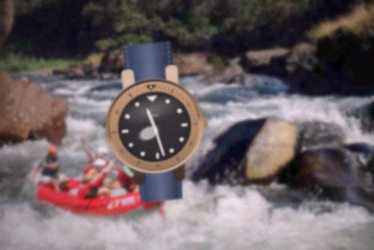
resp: 11,28
